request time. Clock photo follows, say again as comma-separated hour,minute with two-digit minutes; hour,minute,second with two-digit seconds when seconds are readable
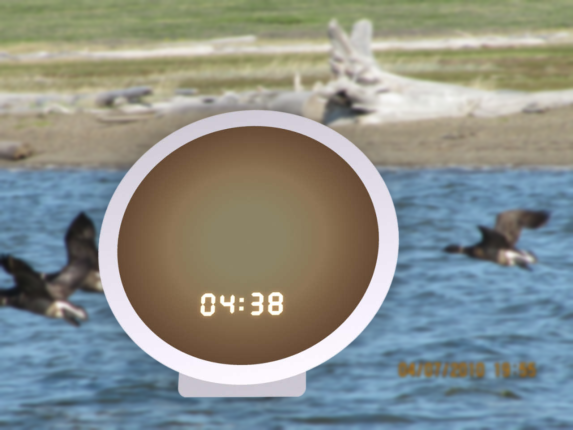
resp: 4,38
